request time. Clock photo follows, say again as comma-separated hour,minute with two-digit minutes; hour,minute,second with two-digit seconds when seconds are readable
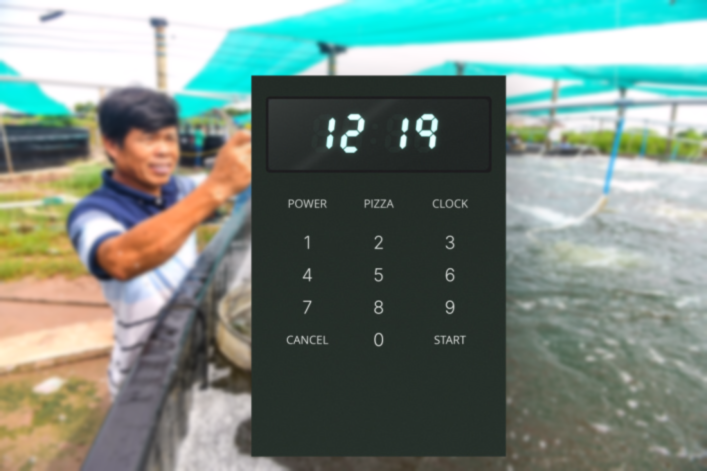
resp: 12,19
